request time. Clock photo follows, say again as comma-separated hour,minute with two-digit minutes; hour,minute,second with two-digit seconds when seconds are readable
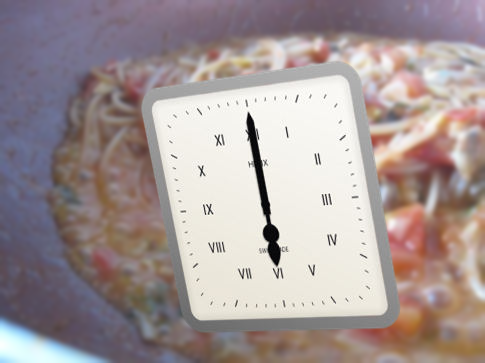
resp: 6,00
